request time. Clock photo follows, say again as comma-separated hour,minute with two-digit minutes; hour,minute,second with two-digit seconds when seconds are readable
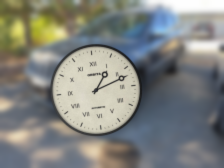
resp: 1,12
